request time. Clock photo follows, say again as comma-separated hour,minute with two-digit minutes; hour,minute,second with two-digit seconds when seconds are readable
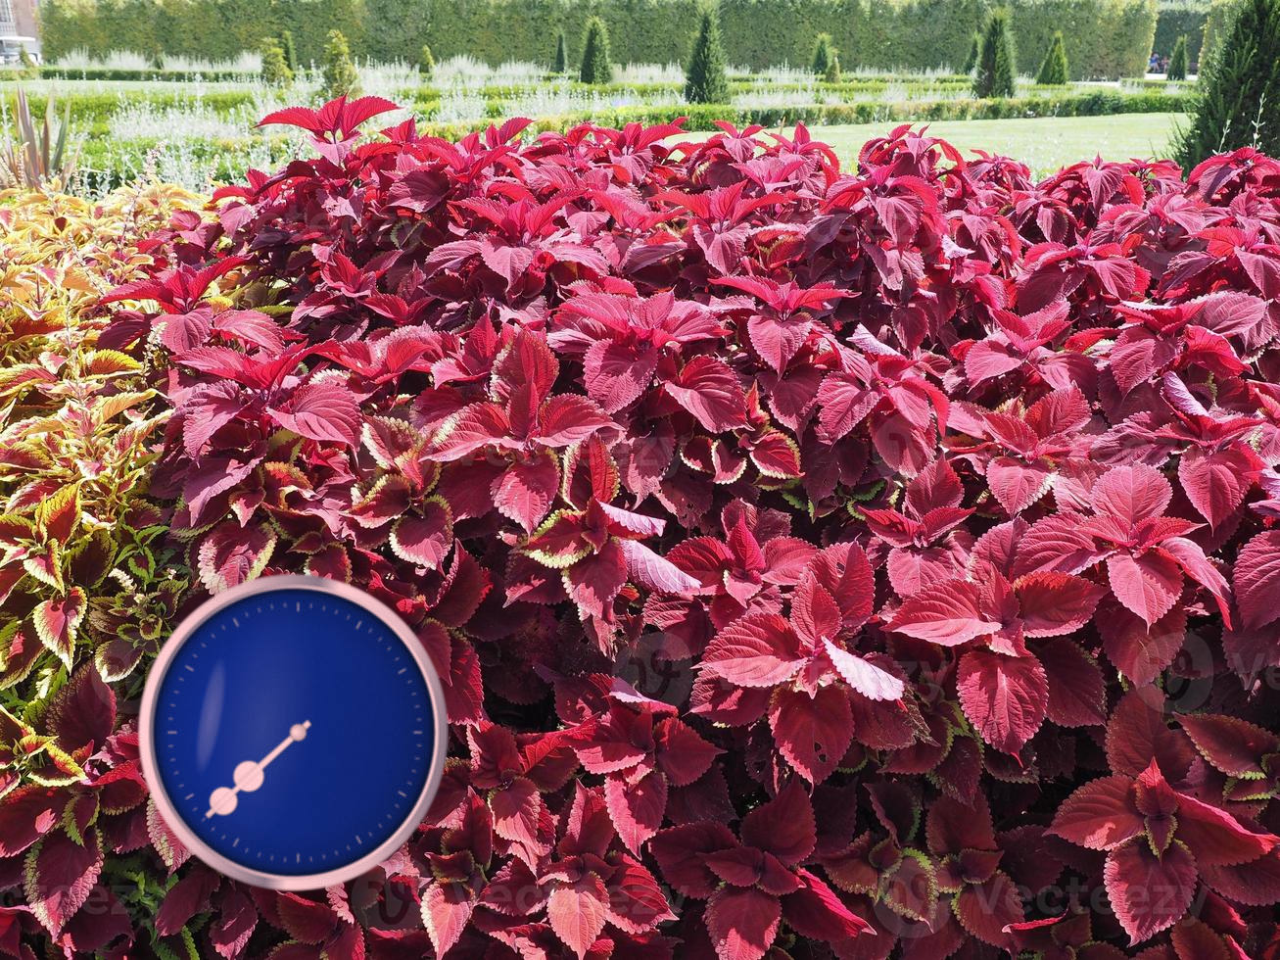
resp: 7,38
